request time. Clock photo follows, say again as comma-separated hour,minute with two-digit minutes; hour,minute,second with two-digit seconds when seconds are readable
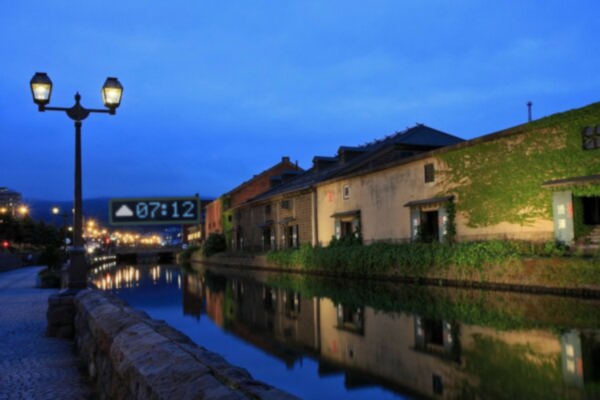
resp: 7,12
